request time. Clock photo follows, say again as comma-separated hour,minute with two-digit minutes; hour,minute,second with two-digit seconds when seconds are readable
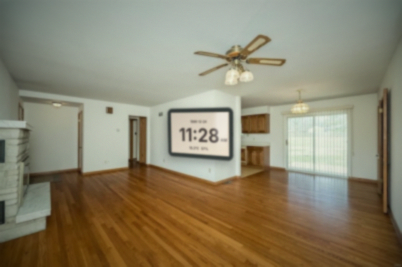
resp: 11,28
